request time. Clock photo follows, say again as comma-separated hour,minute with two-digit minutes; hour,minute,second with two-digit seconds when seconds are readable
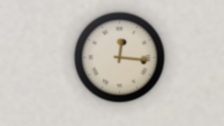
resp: 12,16
